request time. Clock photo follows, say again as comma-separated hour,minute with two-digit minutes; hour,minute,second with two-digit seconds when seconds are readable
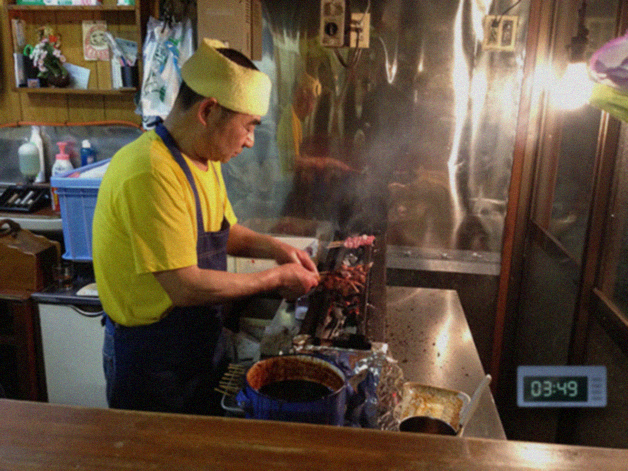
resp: 3,49
